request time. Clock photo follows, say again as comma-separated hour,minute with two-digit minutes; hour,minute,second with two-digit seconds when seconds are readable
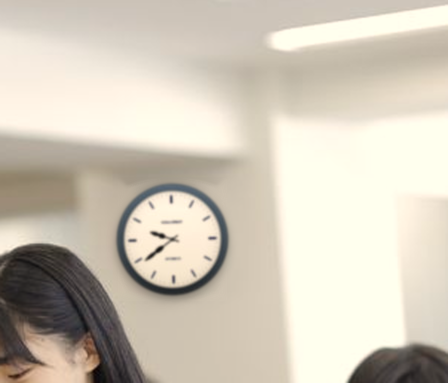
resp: 9,39
